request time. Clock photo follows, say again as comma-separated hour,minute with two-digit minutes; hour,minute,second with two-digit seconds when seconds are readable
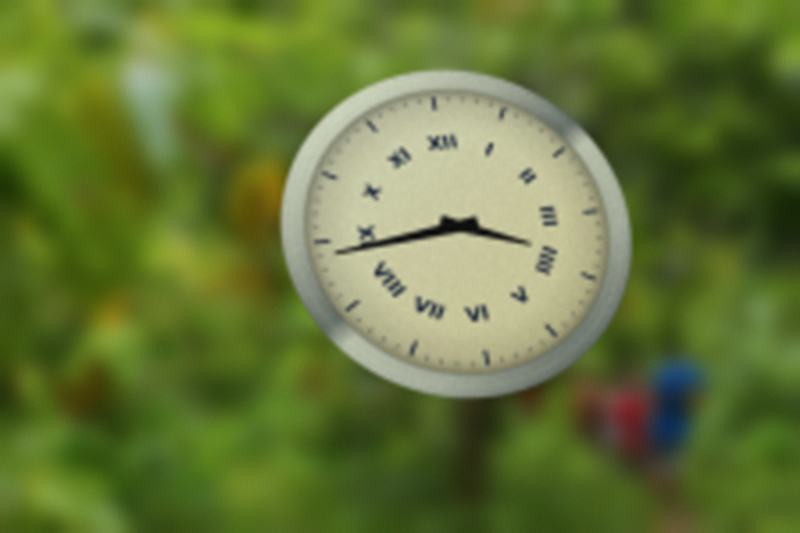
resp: 3,44
